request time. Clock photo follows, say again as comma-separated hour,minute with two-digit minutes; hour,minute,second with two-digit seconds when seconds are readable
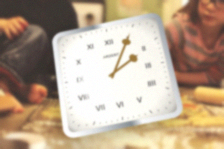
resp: 2,05
